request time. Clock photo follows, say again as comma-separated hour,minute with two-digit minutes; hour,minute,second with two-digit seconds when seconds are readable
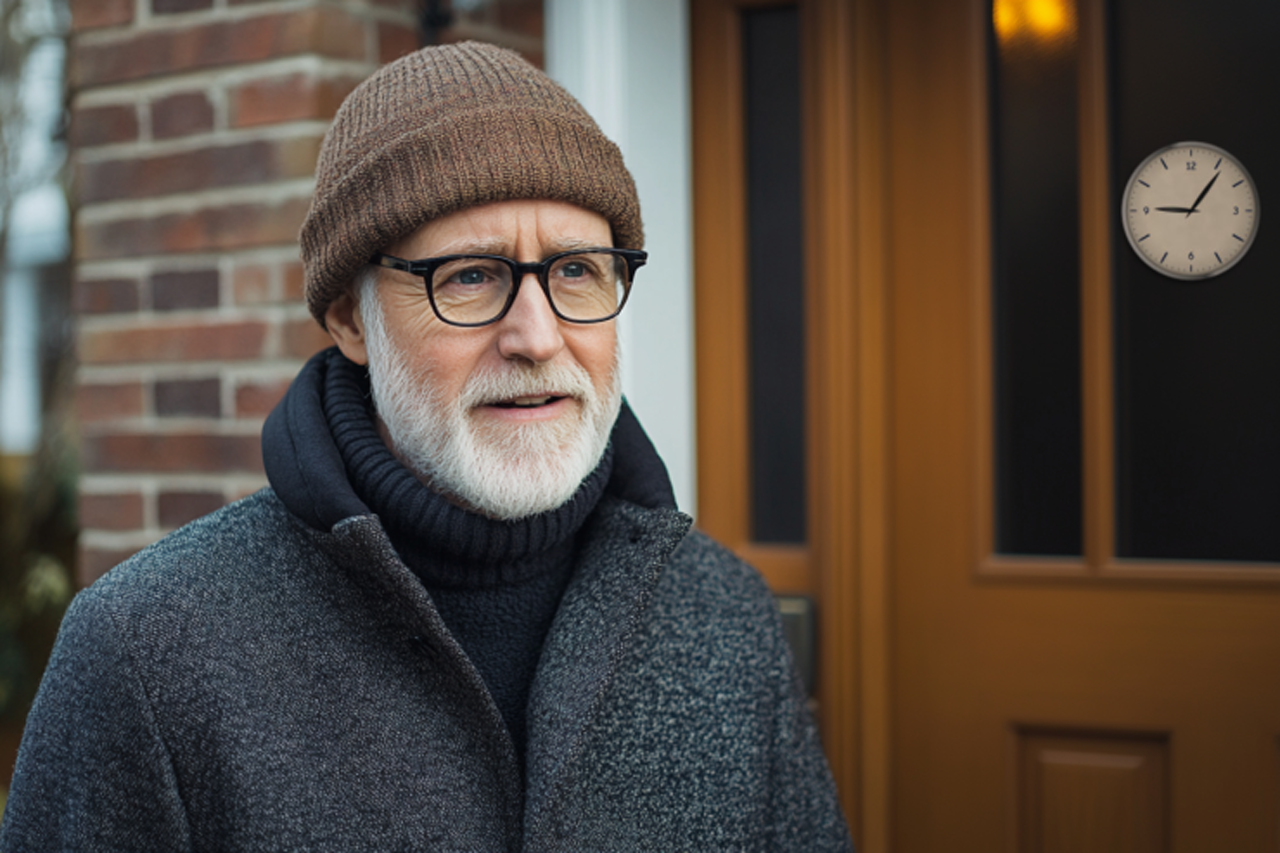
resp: 9,06
